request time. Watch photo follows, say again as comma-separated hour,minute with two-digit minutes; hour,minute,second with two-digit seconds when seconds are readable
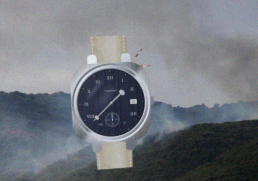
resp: 1,38
